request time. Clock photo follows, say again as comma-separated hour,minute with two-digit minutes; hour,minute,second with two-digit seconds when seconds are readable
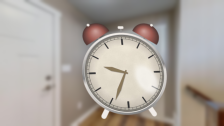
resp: 9,34
